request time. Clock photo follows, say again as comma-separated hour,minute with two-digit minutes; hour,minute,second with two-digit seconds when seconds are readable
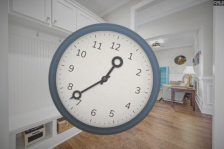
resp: 12,37
